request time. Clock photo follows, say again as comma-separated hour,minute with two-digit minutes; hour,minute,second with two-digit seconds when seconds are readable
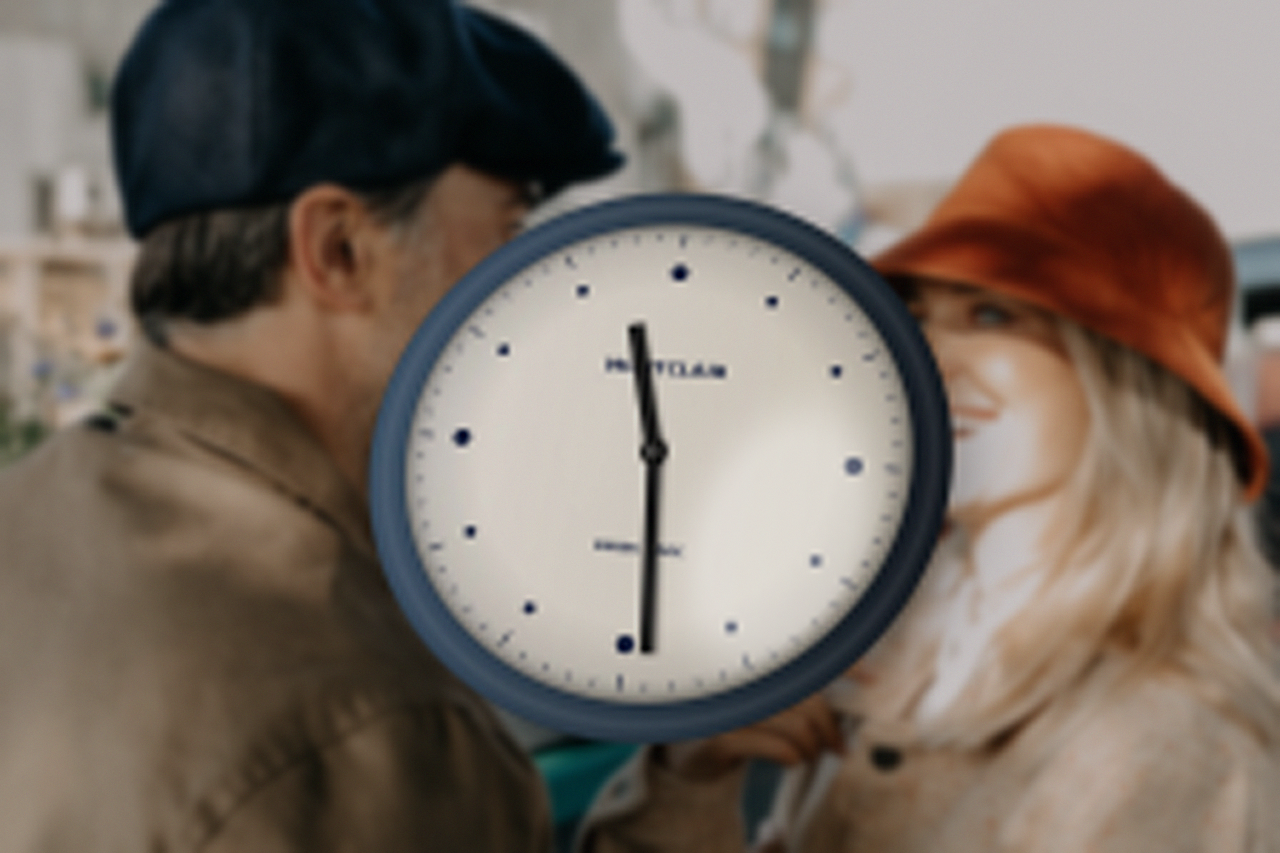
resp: 11,29
